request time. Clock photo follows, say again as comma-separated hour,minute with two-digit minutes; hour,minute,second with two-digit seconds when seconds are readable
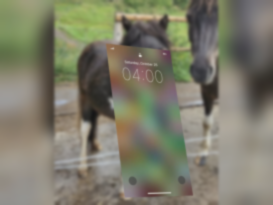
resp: 4,00
